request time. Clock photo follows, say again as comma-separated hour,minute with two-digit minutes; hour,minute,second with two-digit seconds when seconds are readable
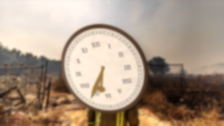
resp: 6,36
